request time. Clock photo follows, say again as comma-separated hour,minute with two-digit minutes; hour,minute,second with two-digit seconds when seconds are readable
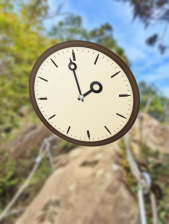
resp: 1,59
